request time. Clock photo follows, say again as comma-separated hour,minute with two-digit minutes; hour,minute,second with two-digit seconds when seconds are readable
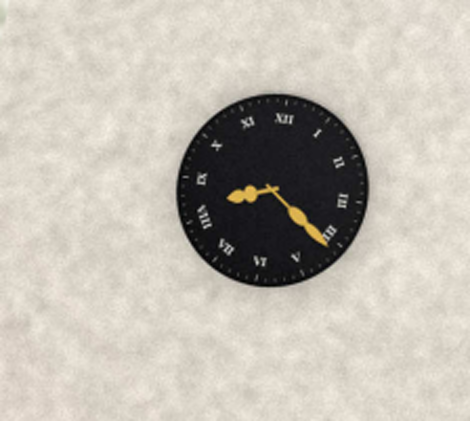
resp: 8,21
